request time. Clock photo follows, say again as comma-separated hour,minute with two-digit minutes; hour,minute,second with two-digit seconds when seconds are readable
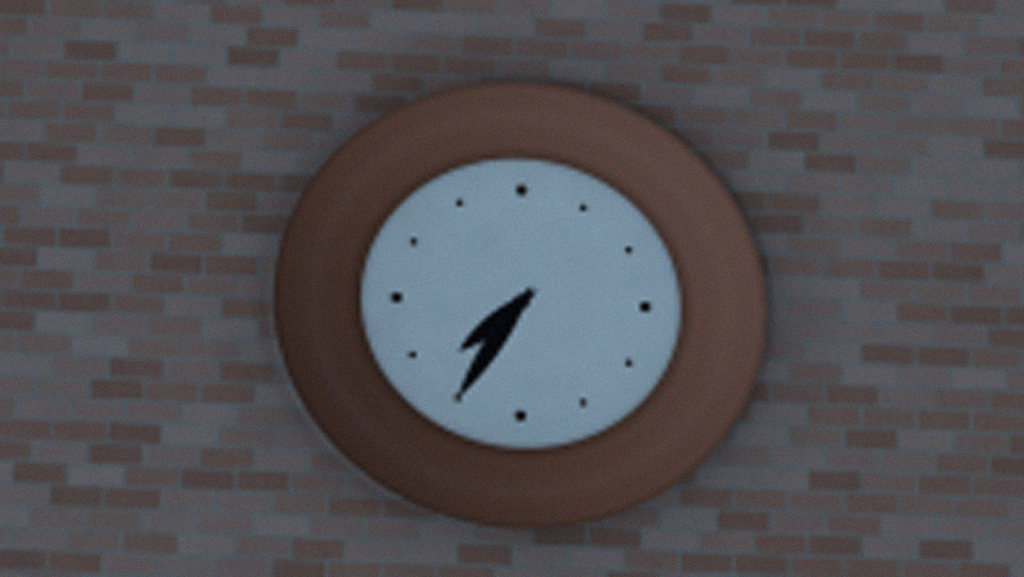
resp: 7,35
